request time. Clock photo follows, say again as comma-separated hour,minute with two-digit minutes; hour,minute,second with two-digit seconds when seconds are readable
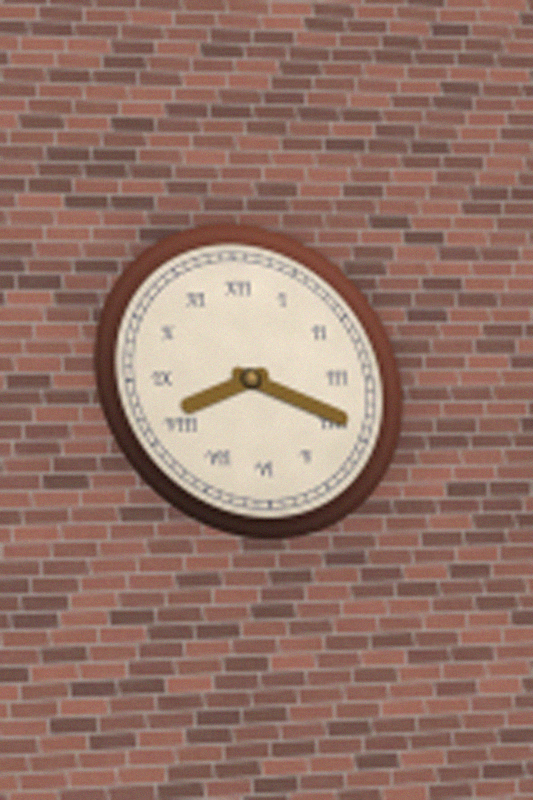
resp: 8,19
